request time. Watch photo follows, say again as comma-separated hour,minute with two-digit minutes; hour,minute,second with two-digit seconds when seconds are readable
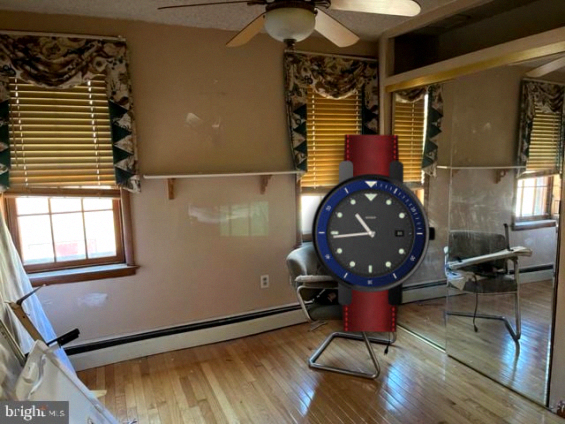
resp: 10,44
